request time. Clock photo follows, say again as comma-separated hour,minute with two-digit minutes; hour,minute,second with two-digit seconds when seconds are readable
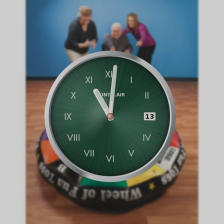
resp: 11,01
